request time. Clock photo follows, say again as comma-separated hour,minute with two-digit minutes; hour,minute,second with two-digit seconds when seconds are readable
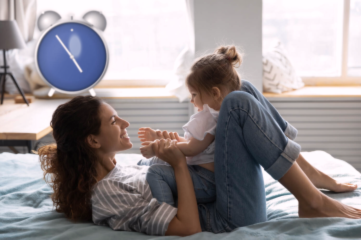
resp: 4,54
